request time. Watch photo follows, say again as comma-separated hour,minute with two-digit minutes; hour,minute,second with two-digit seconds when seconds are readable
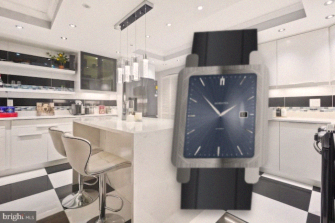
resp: 1,53
